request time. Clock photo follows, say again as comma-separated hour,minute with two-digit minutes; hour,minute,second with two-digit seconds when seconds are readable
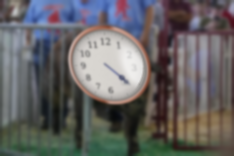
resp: 4,22
